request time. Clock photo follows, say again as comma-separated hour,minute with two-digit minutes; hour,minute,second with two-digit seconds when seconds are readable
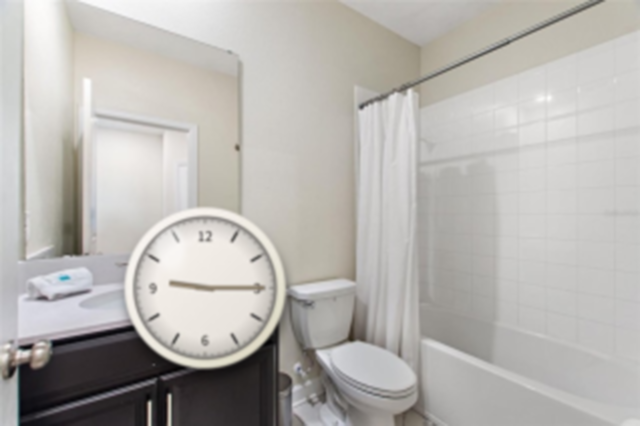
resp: 9,15
